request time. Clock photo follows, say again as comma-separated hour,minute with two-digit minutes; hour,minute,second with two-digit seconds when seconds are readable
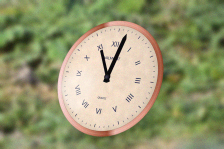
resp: 11,02
